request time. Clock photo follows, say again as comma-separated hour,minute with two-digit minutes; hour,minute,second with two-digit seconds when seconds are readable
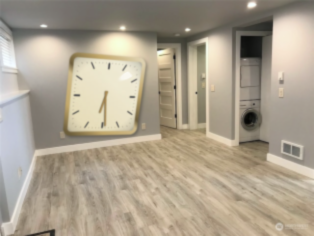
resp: 6,29
